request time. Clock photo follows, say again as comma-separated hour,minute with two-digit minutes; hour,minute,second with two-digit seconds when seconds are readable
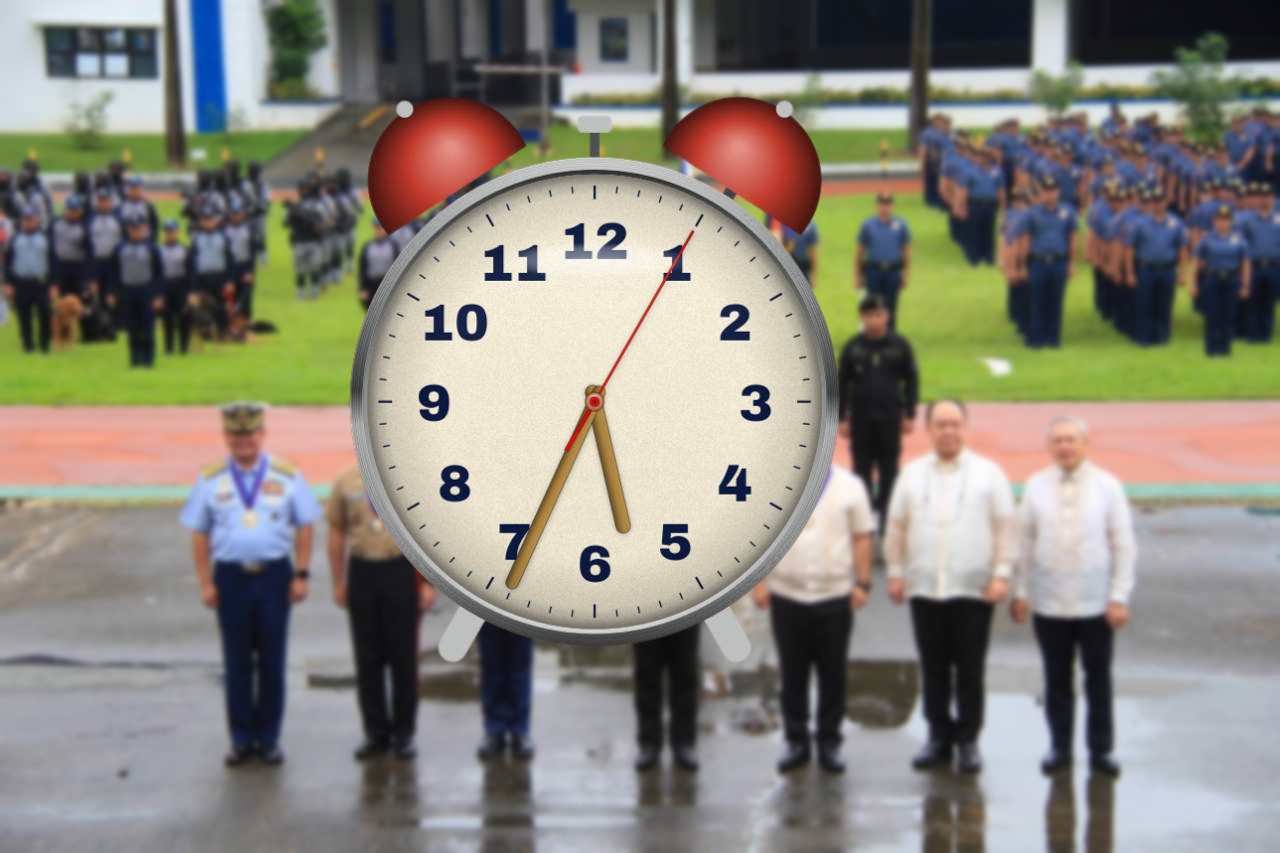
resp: 5,34,05
